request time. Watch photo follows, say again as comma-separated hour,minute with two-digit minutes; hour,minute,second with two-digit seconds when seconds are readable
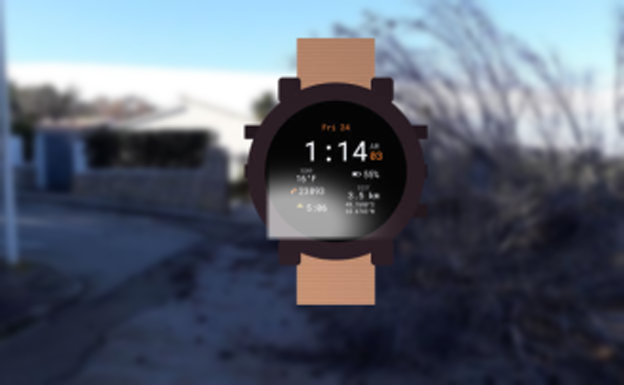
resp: 1,14
